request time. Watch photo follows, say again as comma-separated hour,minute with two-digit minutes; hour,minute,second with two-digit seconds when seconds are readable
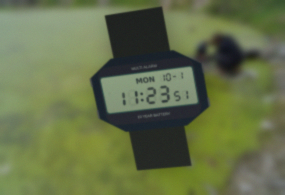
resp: 11,23,51
